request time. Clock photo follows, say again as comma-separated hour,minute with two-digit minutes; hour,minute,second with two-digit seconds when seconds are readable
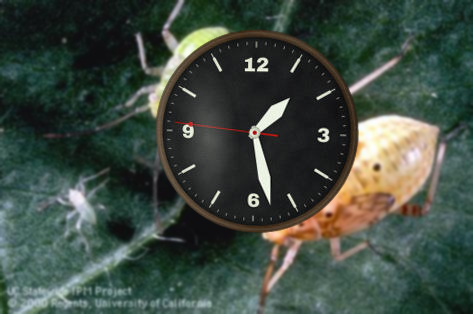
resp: 1,27,46
